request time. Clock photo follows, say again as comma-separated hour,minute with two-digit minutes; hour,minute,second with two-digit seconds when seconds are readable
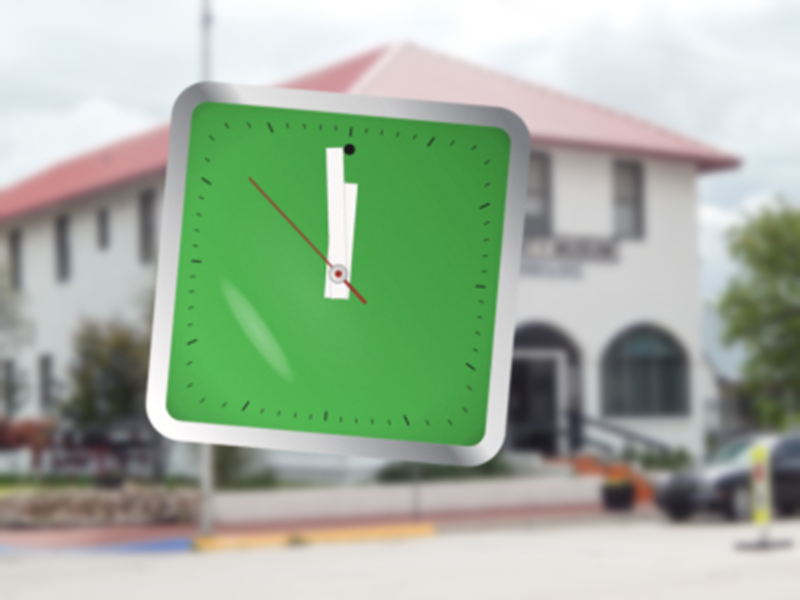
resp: 11,58,52
